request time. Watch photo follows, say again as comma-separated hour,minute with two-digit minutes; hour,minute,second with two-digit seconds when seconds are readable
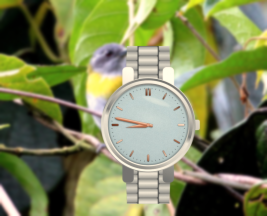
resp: 8,47
